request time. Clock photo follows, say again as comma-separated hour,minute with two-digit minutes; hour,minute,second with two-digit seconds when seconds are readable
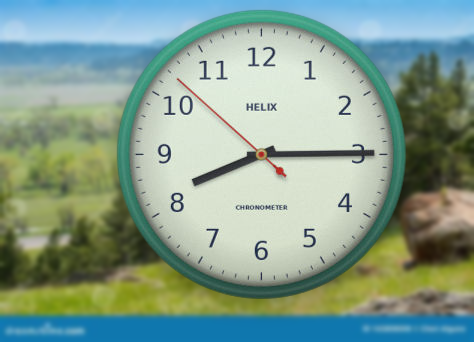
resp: 8,14,52
